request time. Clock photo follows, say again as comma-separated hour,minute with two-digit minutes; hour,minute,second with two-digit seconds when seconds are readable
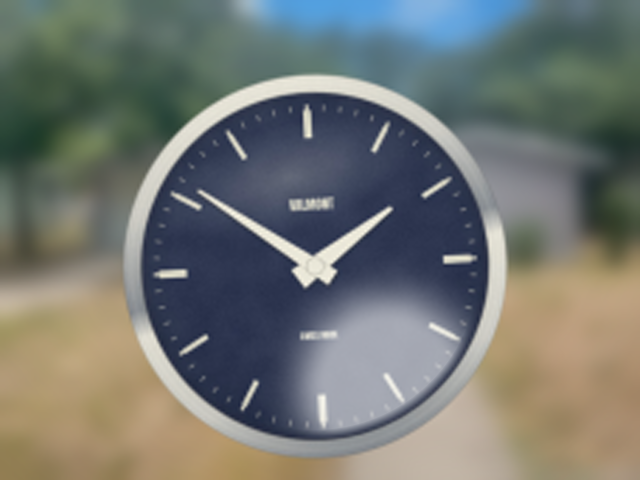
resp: 1,51
